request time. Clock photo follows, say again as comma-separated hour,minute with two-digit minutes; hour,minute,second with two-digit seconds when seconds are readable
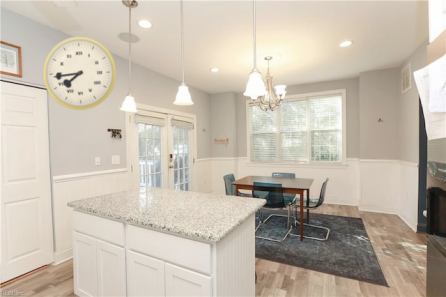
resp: 7,44
